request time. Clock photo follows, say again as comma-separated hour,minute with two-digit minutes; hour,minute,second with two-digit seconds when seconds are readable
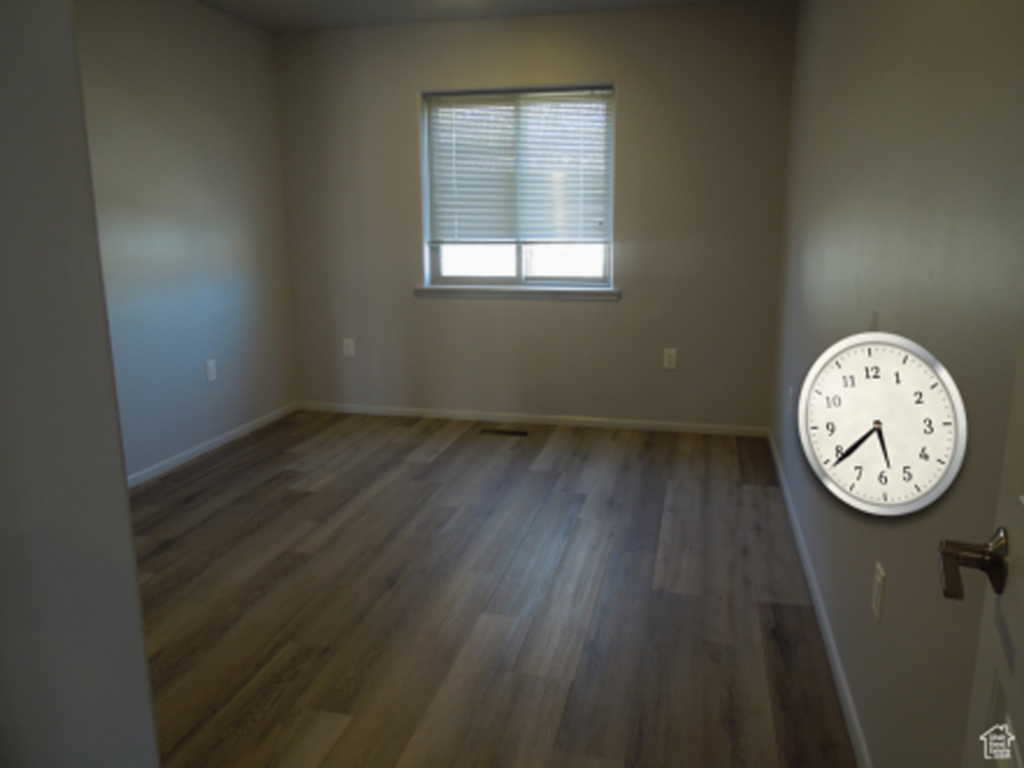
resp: 5,39
